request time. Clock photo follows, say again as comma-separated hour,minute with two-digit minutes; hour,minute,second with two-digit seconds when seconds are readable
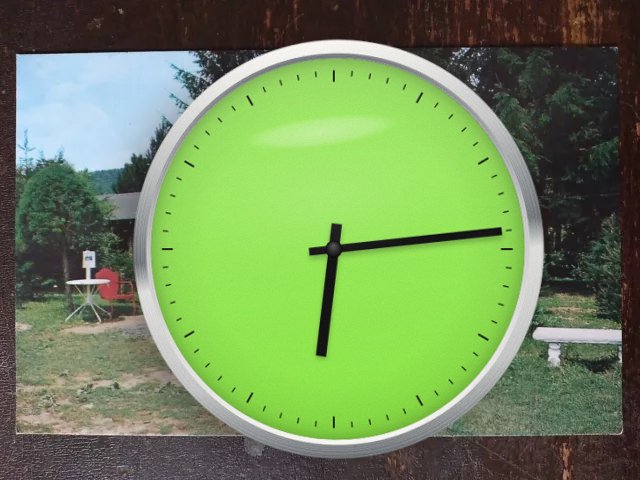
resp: 6,14
